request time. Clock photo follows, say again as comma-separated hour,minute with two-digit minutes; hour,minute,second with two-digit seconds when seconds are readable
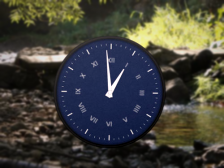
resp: 12,59
